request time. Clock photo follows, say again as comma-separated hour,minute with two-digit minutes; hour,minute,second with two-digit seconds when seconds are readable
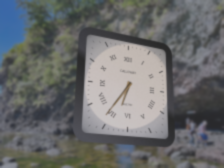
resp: 6,36
